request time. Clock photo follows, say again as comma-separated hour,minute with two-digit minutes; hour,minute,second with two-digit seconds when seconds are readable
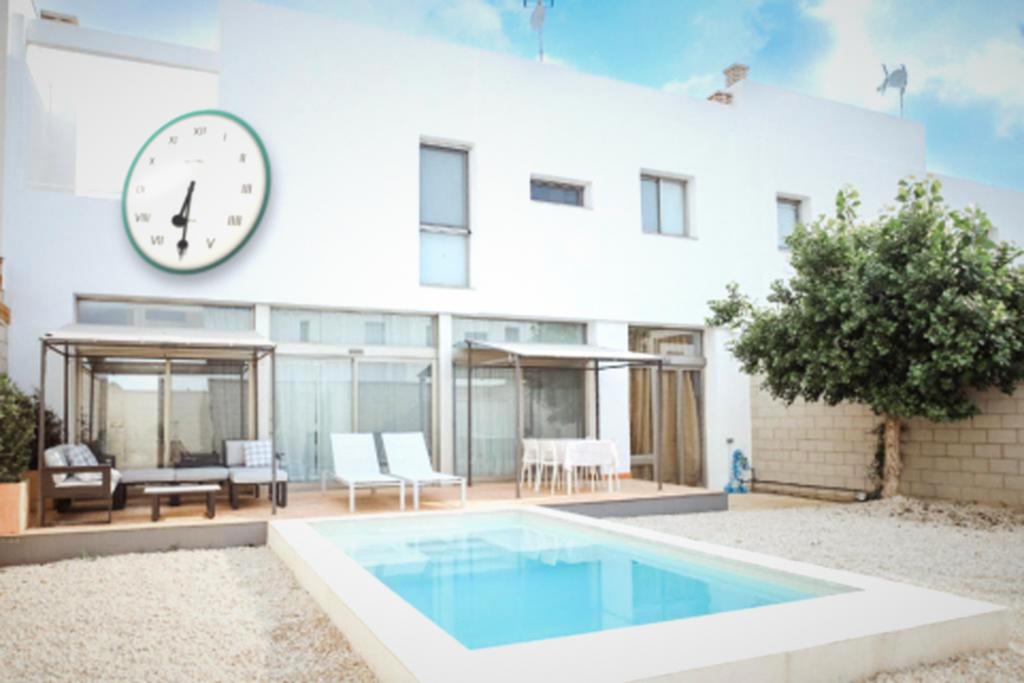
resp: 6,30
